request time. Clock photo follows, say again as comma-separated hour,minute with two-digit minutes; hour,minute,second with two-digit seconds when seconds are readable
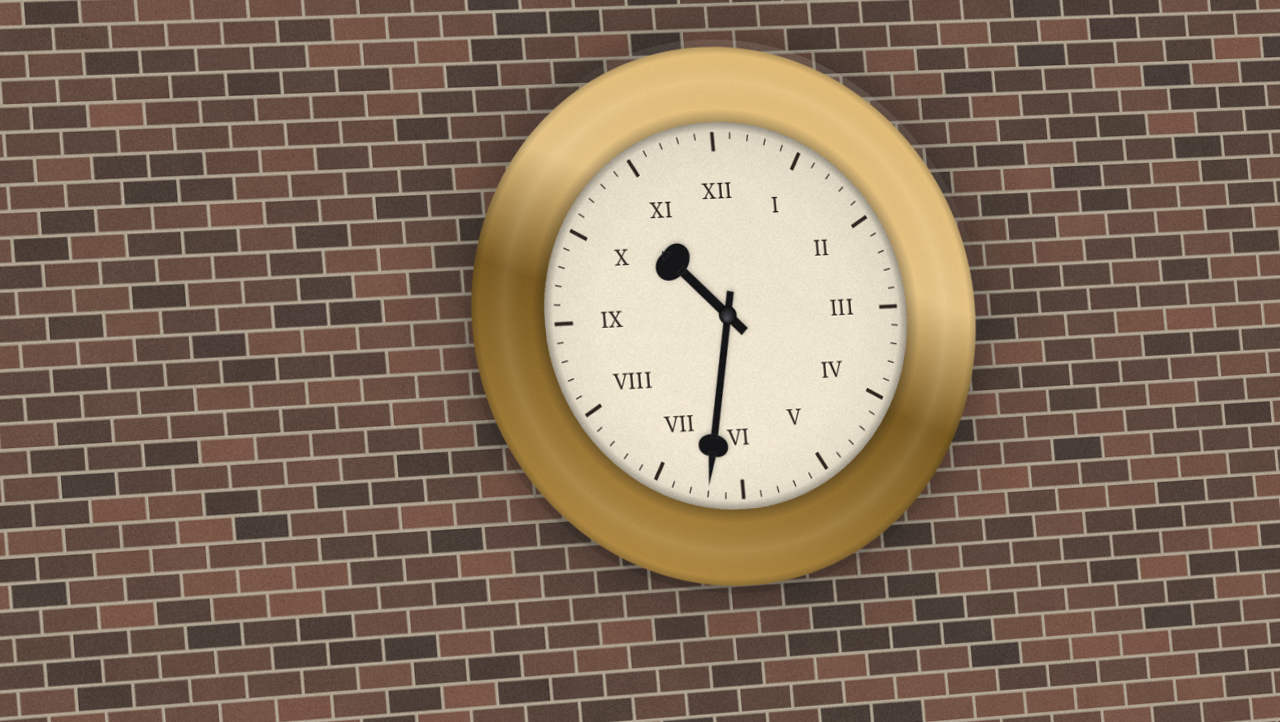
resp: 10,32
